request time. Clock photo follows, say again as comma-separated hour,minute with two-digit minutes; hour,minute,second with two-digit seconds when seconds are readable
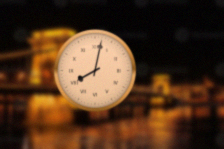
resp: 8,02
